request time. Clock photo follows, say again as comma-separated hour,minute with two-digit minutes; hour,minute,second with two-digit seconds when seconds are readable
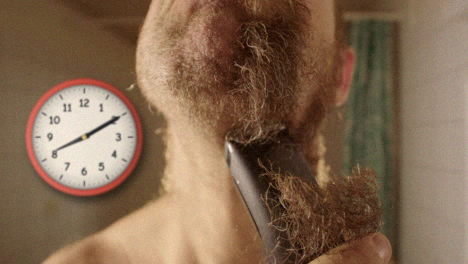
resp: 8,10
